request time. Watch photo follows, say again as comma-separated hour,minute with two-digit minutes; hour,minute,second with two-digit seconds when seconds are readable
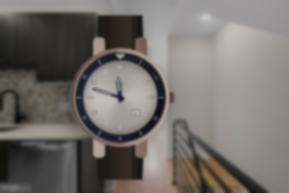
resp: 11,48
